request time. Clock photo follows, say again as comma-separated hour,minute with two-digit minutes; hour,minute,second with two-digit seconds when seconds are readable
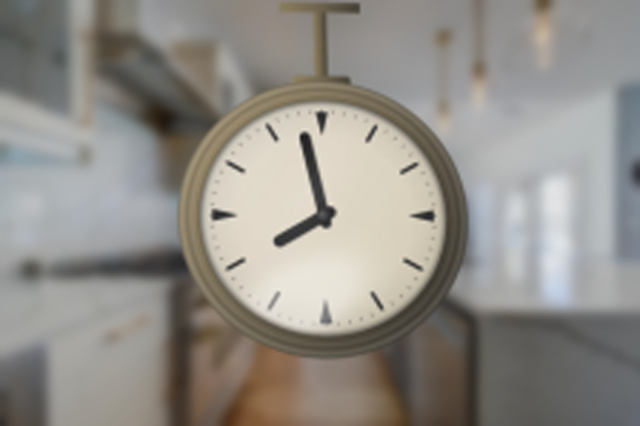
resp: 7,58
